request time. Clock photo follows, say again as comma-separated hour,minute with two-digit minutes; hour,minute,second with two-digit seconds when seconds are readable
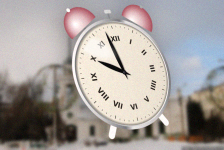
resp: 9,58
